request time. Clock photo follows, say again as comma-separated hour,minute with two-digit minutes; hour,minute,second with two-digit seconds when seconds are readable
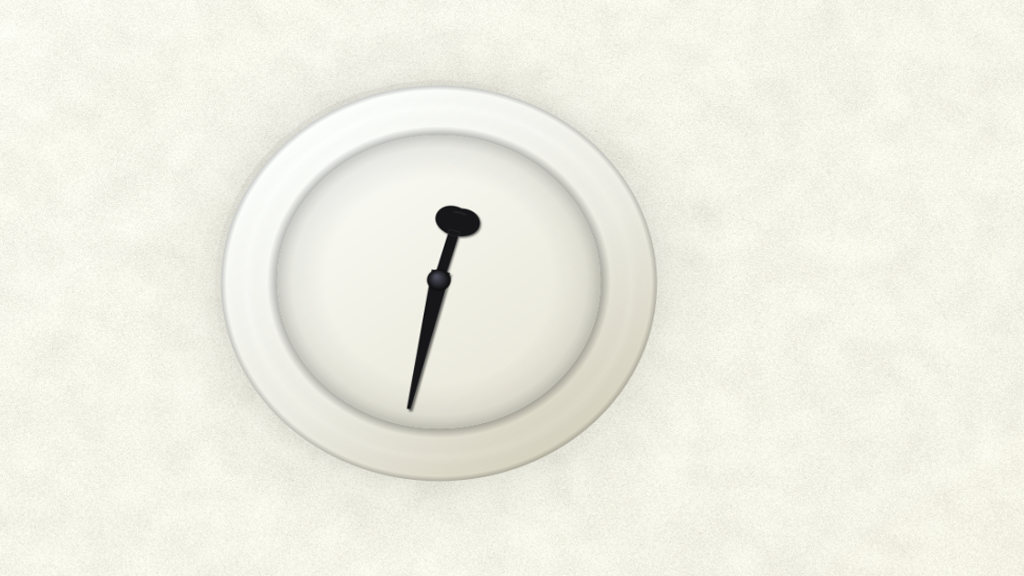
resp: 12,32
